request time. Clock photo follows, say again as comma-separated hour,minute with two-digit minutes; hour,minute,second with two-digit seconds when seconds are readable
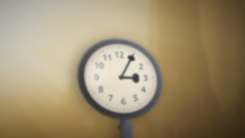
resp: 3,05
